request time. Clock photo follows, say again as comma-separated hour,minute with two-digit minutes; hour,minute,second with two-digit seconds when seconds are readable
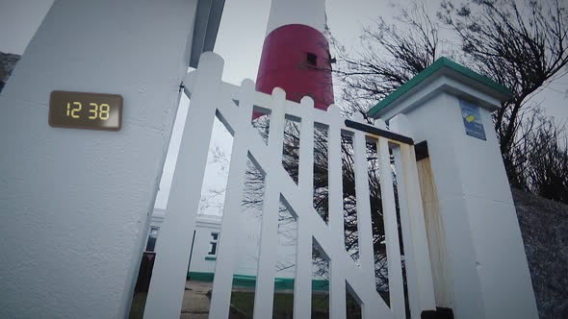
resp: 12,38
